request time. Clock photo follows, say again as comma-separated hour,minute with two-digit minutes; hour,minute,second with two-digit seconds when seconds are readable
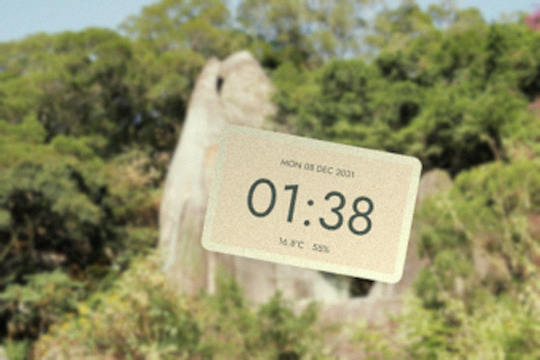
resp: 1,38
